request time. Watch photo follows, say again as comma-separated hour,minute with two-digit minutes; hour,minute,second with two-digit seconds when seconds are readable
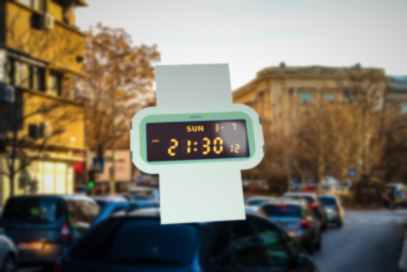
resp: 21,30
